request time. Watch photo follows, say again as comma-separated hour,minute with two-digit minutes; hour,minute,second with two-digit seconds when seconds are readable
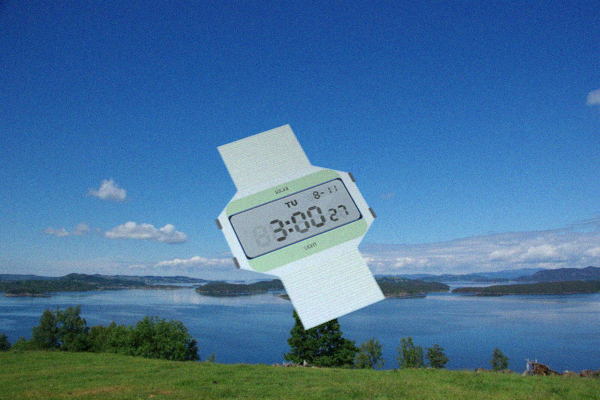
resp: 3,00,27
